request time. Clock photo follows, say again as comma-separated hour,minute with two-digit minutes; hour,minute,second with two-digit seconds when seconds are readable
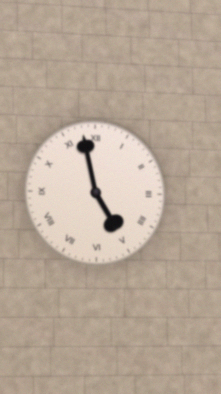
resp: 4,58
